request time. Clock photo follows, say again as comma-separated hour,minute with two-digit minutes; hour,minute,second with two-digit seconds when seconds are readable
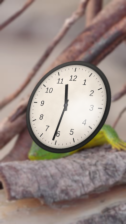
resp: 11,31
